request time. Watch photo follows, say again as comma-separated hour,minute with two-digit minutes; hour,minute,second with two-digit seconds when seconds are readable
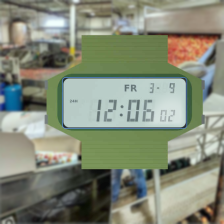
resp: 12,06,02
